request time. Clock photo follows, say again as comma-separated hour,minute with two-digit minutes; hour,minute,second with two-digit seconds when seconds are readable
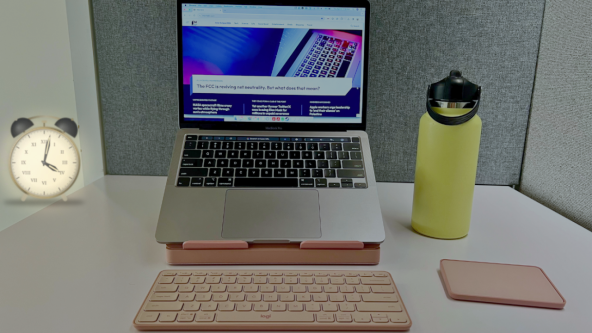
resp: 4,02
